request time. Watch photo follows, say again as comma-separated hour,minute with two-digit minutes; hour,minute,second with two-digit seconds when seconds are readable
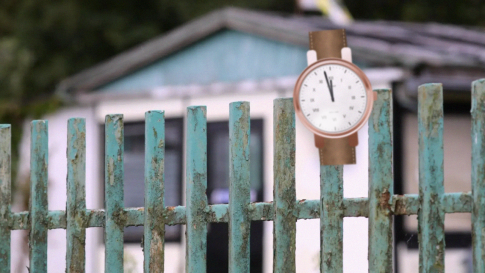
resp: 11,58
